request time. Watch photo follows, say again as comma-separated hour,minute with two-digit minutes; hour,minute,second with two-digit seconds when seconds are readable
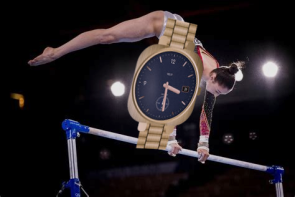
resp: 3,29
